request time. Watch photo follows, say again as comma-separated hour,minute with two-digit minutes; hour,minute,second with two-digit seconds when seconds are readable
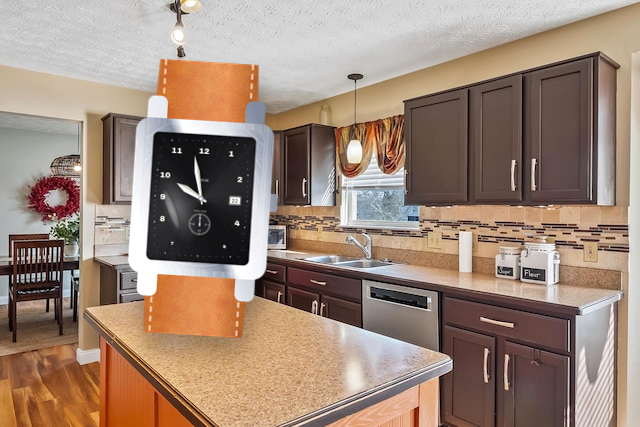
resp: 9,58
